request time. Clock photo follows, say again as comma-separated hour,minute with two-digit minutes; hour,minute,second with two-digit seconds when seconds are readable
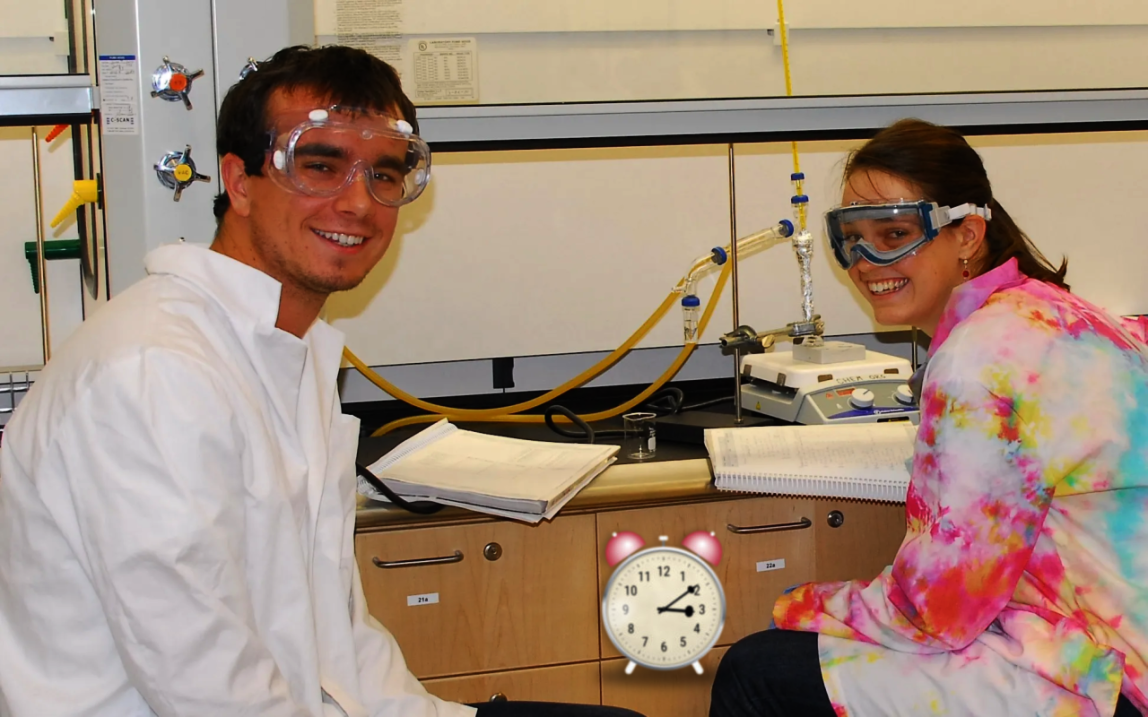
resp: 3,09
